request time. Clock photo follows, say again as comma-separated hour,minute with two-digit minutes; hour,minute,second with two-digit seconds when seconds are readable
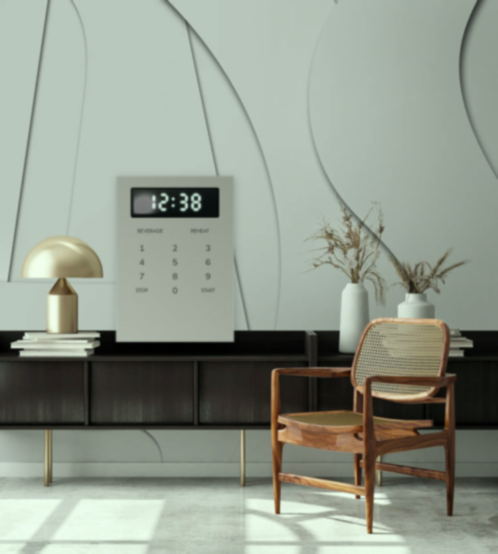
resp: 12,38
